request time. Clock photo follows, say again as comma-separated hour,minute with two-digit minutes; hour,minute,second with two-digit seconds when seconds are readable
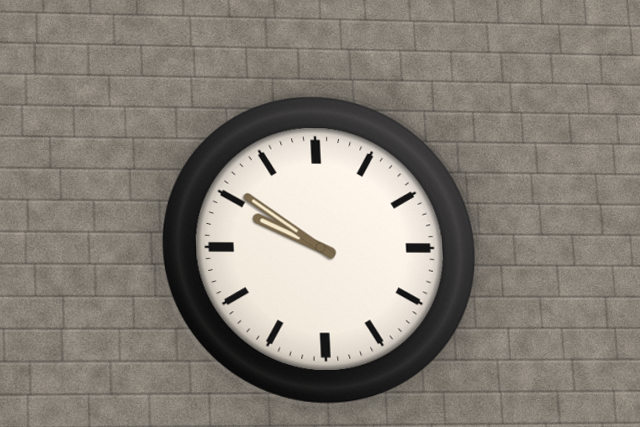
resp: 9,51
